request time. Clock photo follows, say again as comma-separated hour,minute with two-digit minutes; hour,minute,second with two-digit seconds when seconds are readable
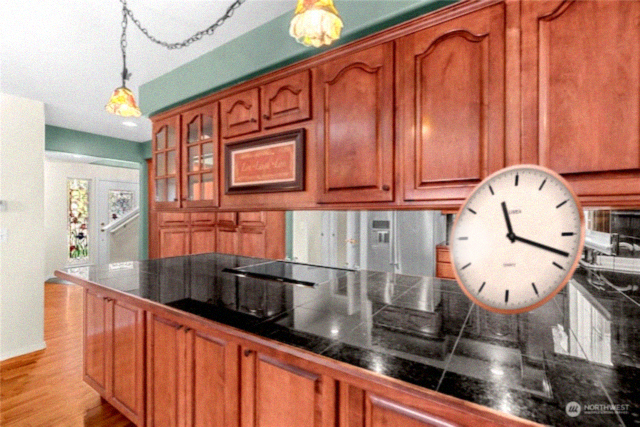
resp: 11,18
